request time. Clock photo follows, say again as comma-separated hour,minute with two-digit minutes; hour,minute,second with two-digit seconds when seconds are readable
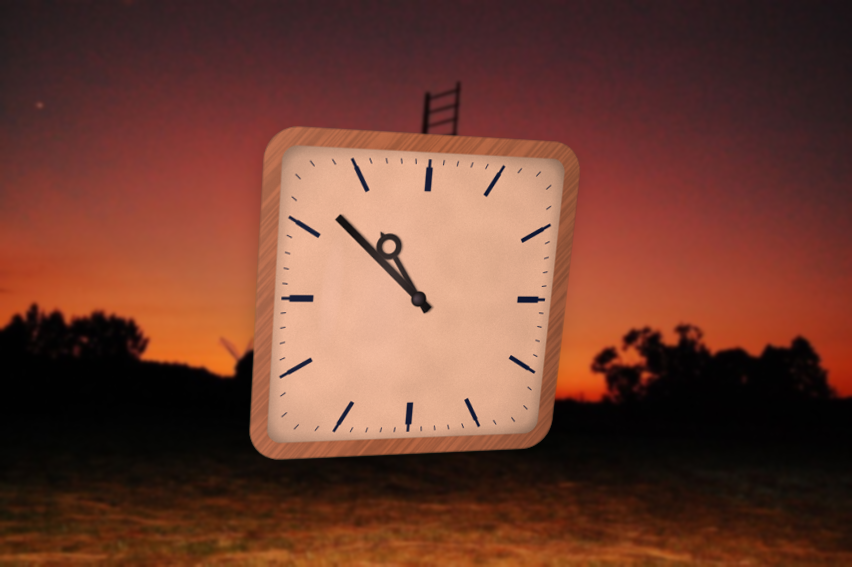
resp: 10,52
